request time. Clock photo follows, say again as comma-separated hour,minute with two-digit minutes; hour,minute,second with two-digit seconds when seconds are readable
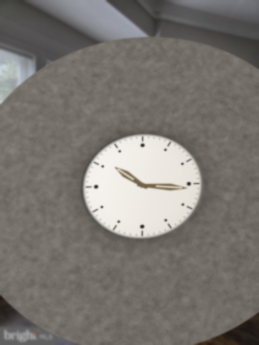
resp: 10,16
